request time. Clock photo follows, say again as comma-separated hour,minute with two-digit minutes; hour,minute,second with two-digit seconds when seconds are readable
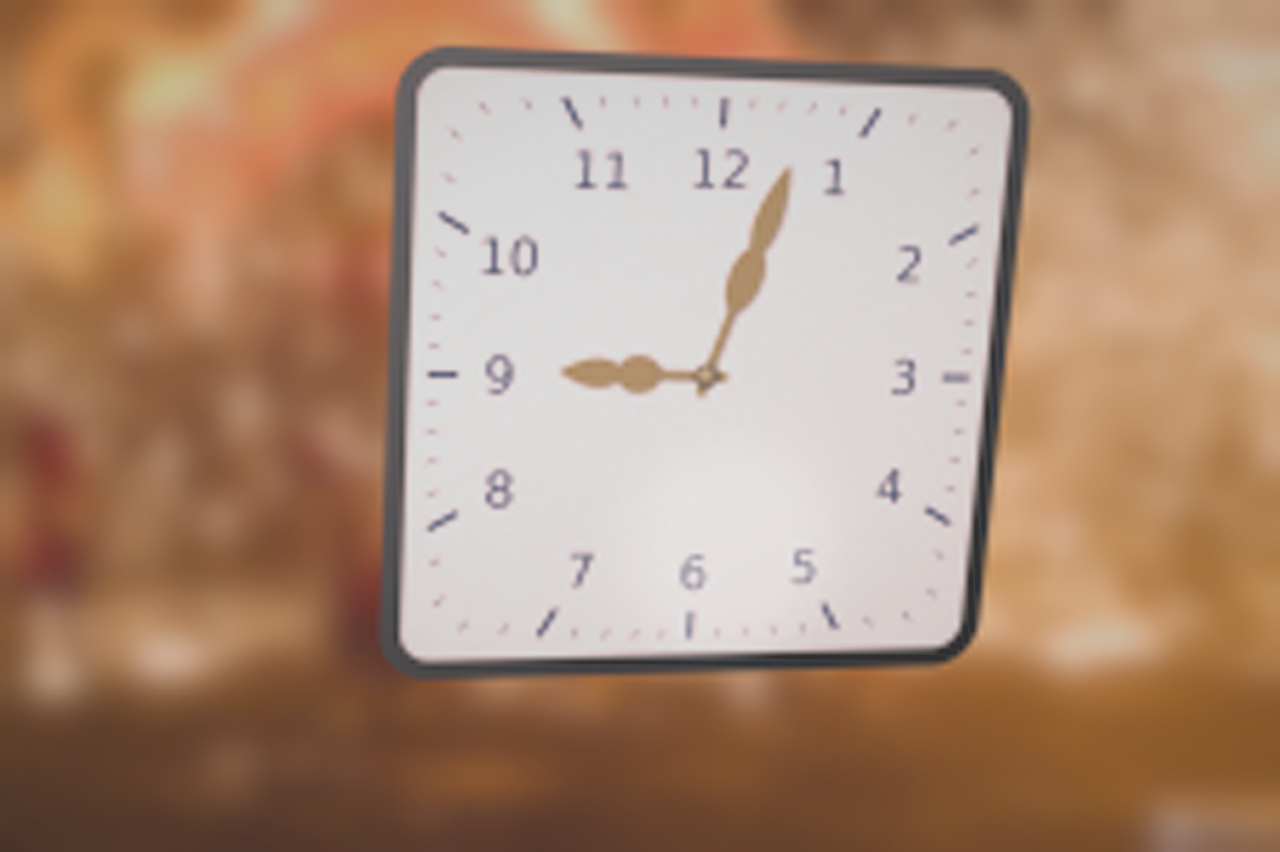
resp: 9,03
